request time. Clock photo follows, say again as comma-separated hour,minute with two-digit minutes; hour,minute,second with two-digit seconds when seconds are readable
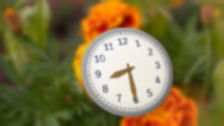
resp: 8,30
